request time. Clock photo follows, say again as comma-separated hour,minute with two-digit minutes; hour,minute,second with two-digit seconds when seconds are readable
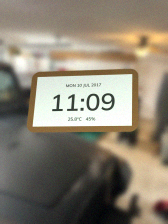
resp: 11,09
